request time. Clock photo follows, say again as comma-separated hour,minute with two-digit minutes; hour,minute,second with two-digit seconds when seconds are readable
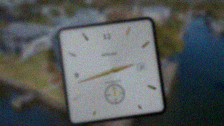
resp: 2,43
